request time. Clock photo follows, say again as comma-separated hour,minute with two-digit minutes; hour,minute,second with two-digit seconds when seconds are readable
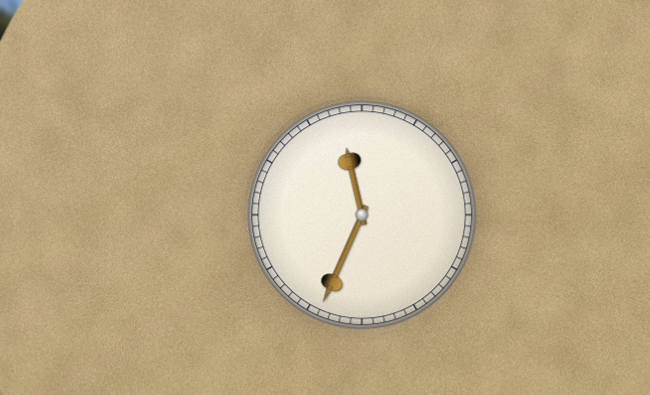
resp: 11,34
